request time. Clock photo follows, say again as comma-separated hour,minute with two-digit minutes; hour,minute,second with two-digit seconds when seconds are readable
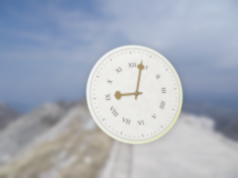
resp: 9,03
